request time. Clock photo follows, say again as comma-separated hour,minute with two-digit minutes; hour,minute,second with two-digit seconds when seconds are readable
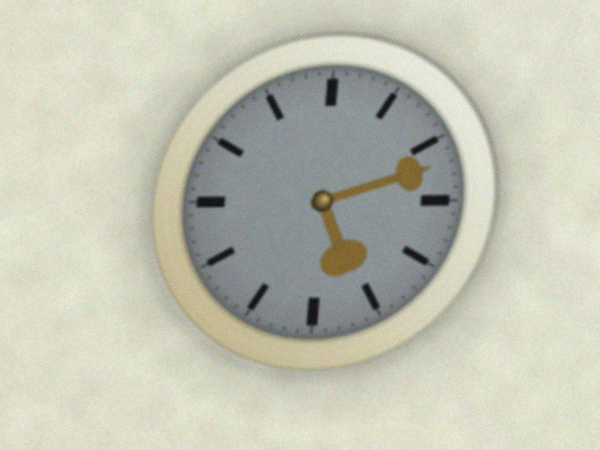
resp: 5,12
